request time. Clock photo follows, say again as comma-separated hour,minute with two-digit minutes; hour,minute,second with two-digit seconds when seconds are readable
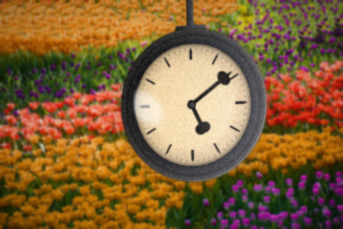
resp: 5,09
